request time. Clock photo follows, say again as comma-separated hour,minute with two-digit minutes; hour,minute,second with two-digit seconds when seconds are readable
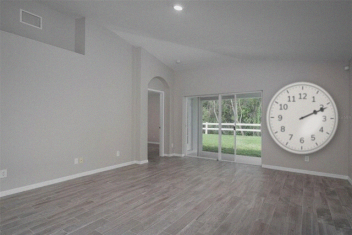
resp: 2,11
